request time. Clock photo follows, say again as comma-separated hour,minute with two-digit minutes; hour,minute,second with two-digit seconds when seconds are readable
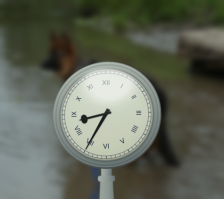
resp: 8,35
